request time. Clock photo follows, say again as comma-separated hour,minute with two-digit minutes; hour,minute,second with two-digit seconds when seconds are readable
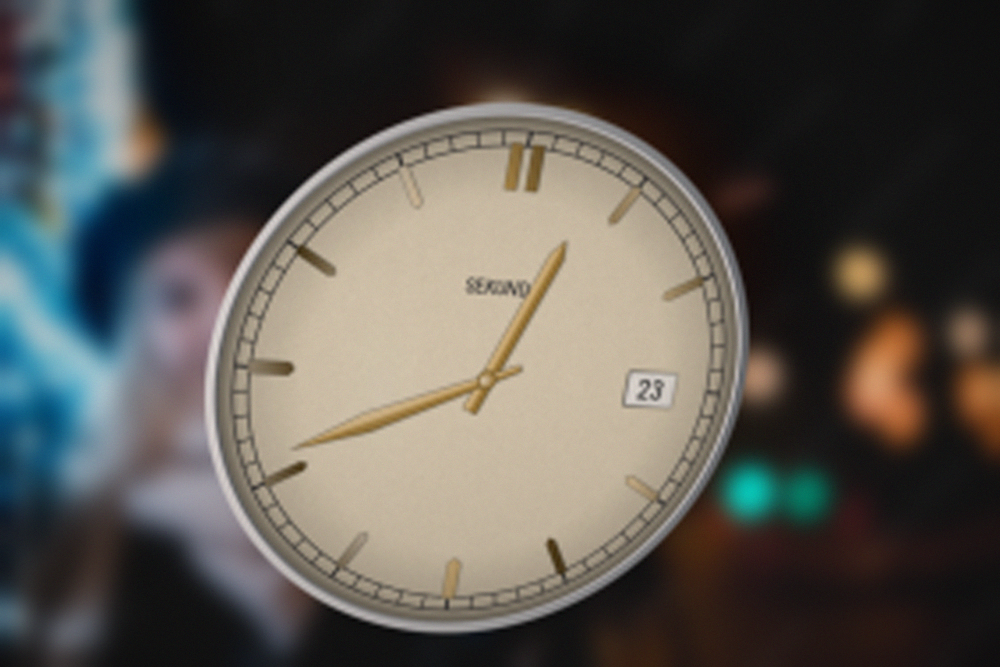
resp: 12,41
